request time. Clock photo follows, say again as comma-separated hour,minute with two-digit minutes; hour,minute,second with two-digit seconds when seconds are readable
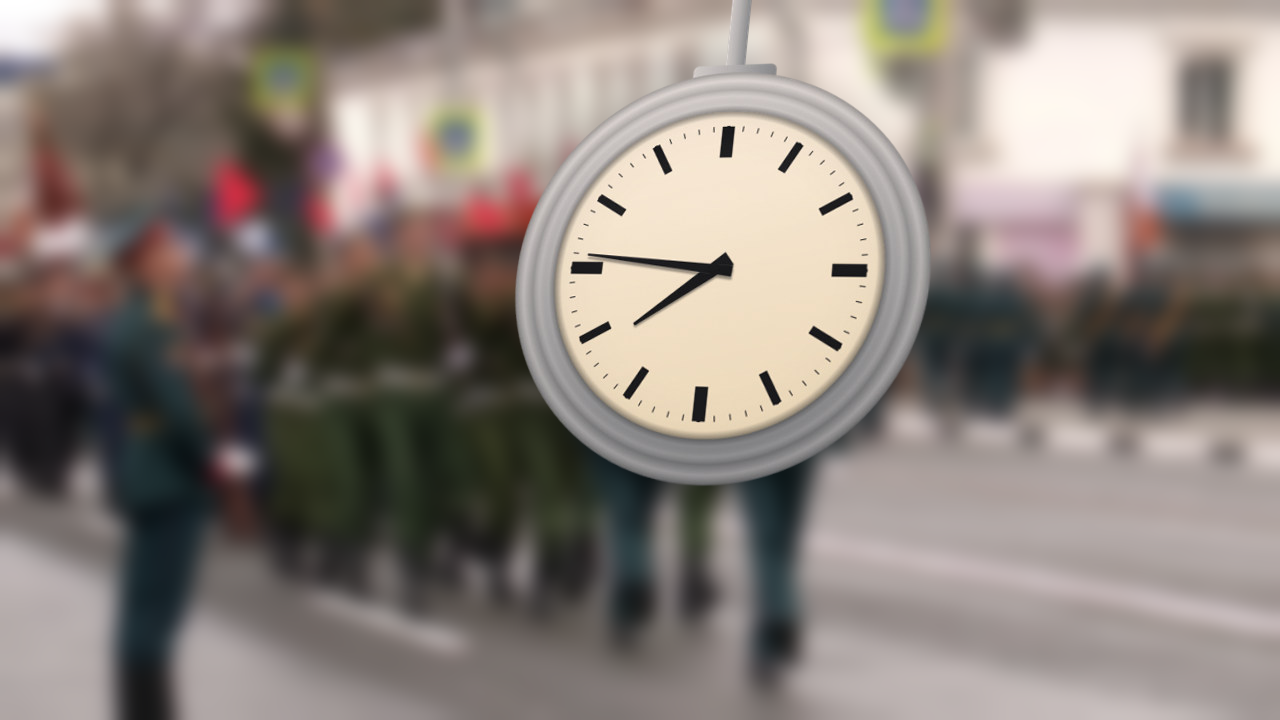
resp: 7,46
